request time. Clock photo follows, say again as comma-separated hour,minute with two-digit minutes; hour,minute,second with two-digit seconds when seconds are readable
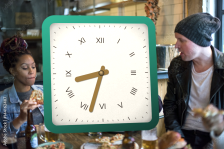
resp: 8,33
